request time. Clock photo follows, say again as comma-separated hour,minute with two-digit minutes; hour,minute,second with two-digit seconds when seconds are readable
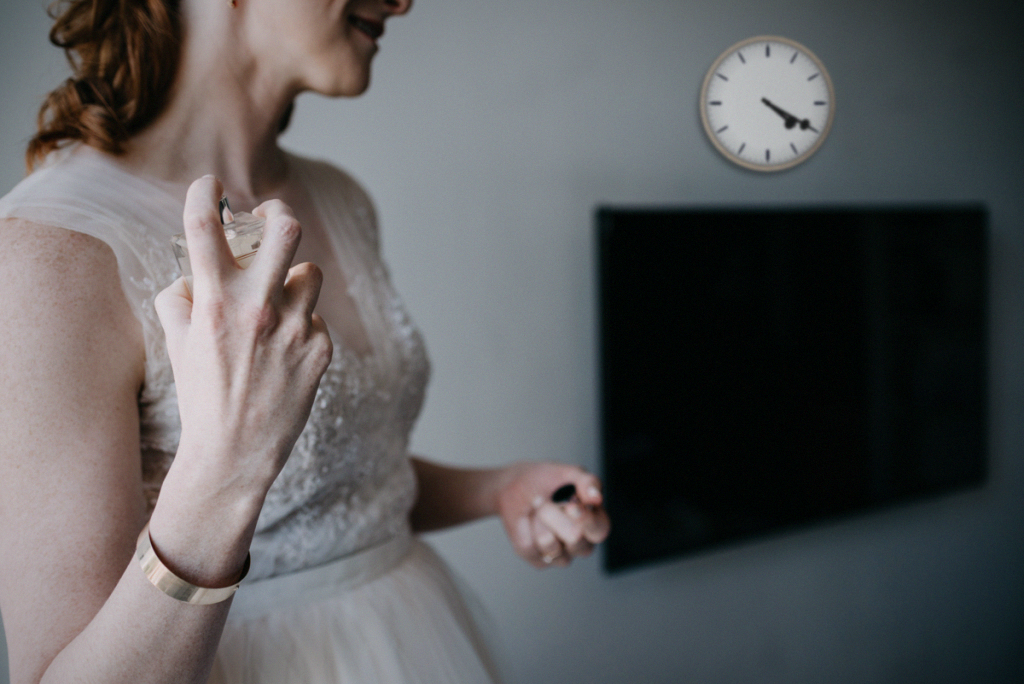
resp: 4,20
